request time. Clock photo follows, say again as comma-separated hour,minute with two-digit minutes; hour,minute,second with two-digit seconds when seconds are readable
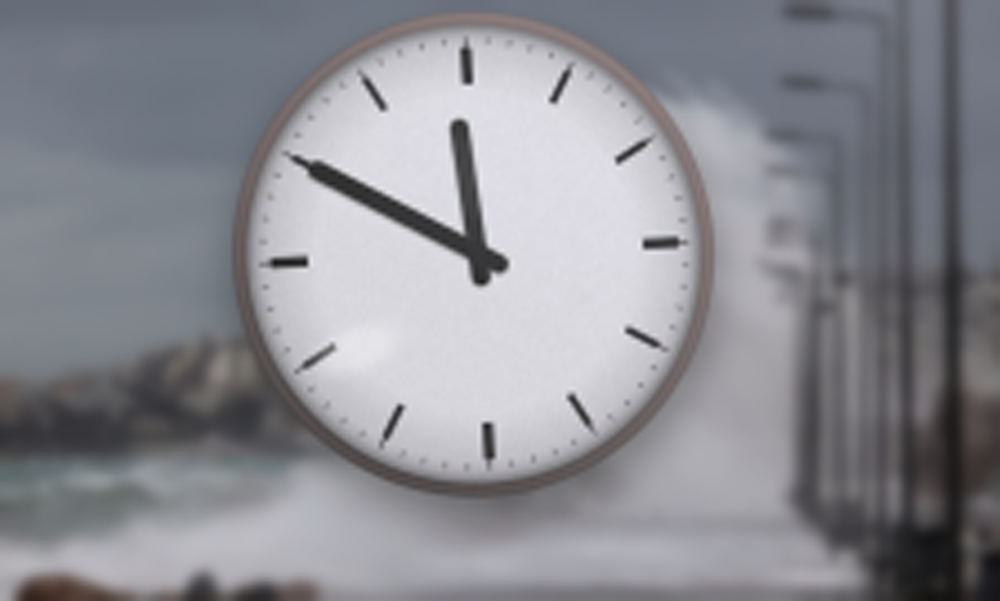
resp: 11,50
